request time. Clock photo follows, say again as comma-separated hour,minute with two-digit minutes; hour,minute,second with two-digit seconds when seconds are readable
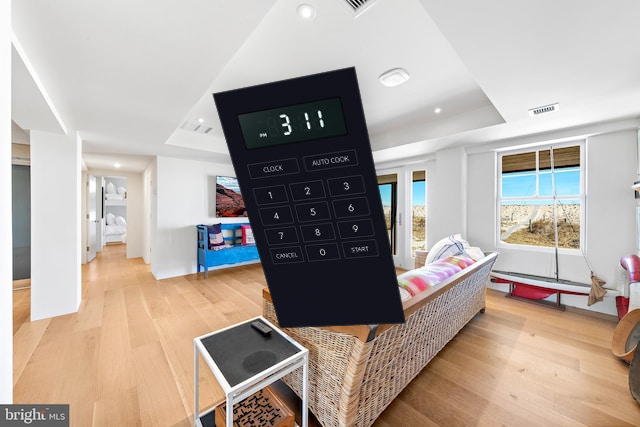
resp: 3,11
